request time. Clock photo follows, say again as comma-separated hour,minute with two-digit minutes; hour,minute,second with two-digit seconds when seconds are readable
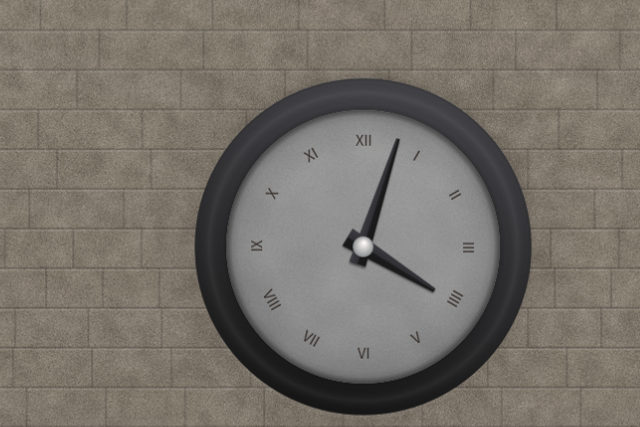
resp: 4,03
